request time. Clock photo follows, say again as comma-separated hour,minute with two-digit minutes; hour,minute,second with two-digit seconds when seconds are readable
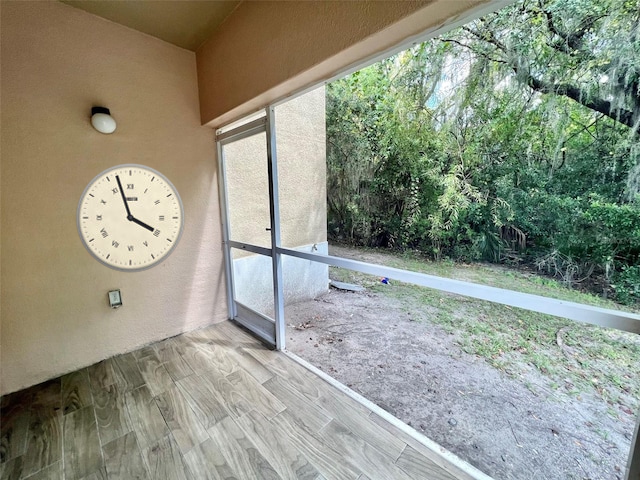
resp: 3,57
